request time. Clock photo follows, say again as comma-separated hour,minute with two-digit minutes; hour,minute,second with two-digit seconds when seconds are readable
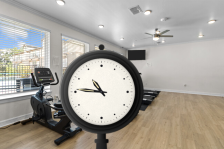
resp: 10,46
